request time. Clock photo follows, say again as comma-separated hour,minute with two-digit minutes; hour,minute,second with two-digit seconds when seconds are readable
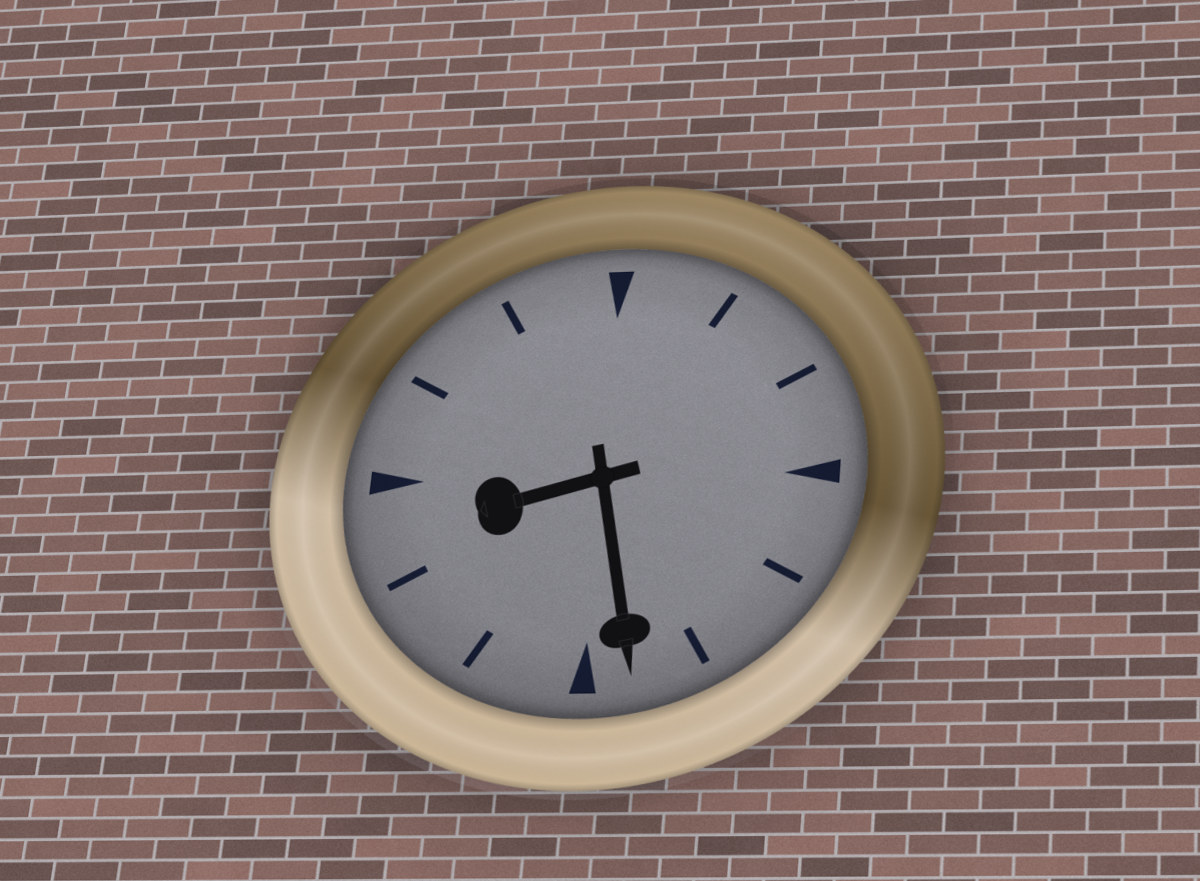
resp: 8,28
